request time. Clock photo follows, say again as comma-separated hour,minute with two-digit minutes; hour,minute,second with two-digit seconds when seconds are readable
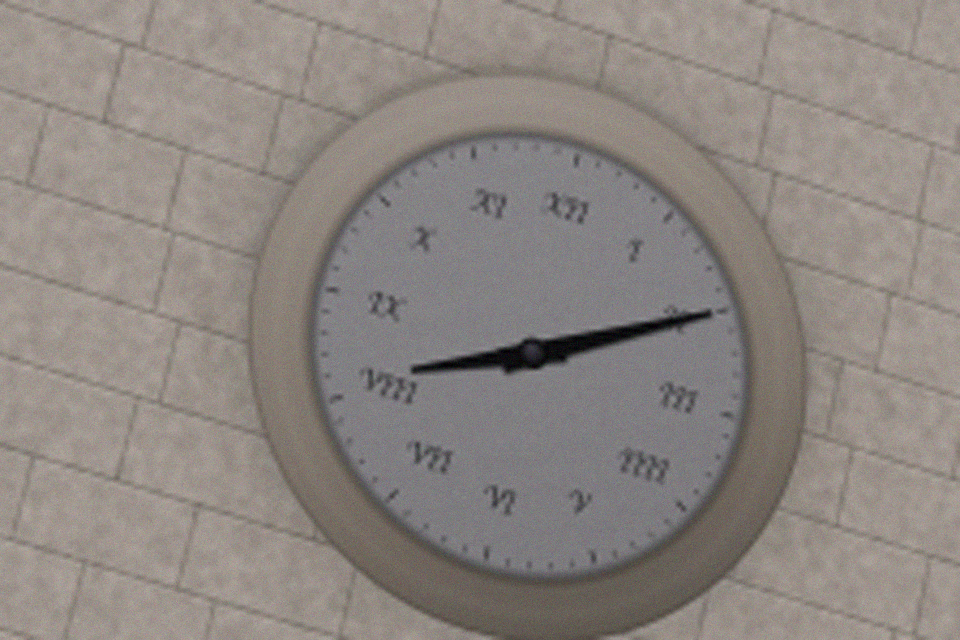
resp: 8,10
